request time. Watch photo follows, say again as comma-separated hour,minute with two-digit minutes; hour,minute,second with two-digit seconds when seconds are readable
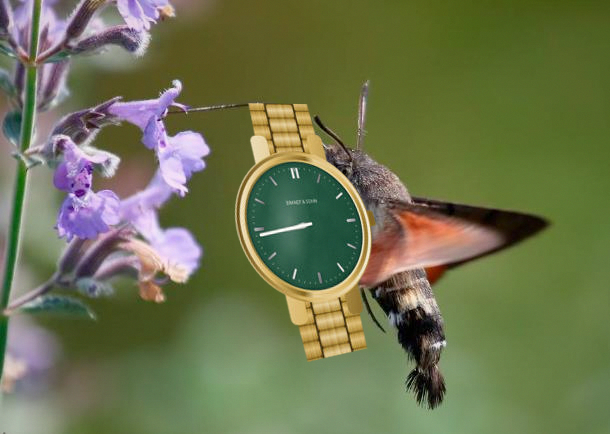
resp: 8,44
